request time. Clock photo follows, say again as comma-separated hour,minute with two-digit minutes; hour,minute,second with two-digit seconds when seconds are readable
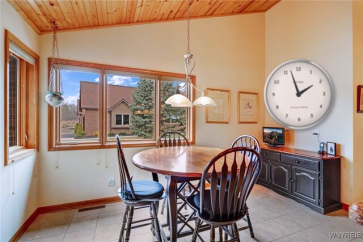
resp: 1,57
